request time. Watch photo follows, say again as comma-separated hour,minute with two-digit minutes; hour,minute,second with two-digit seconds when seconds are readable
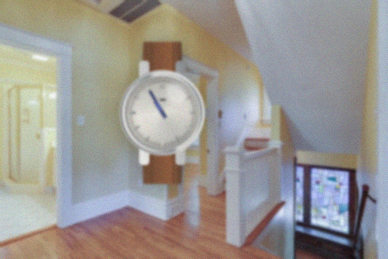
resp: 10,55
